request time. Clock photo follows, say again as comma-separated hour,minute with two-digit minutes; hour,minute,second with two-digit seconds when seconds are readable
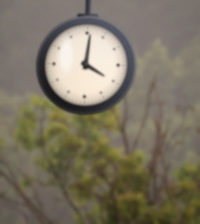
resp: 4,01
